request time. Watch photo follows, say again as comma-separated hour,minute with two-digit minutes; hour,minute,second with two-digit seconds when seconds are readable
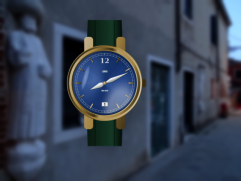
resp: 8,11
